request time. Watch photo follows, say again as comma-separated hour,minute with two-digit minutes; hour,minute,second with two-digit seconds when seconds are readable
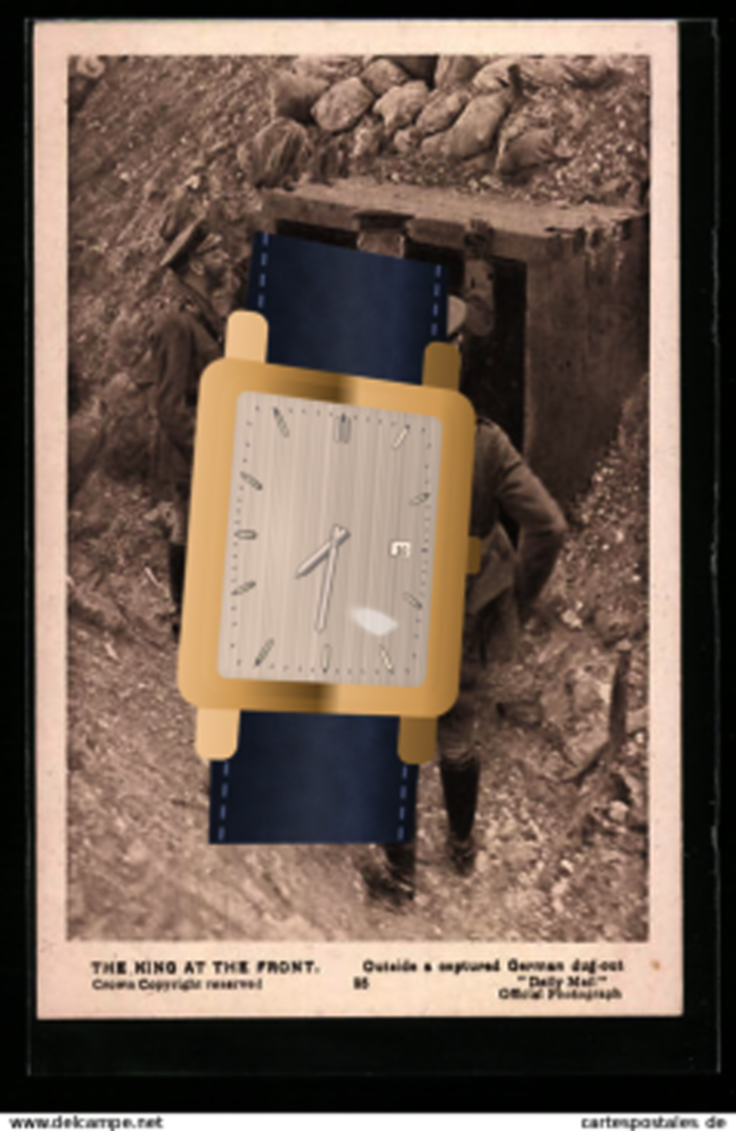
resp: 7,31
